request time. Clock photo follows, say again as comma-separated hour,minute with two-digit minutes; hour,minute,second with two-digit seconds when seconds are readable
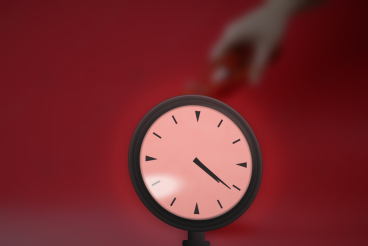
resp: 4,21
